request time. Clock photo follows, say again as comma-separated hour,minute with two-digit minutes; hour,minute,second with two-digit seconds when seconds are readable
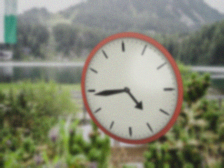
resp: 4,44
